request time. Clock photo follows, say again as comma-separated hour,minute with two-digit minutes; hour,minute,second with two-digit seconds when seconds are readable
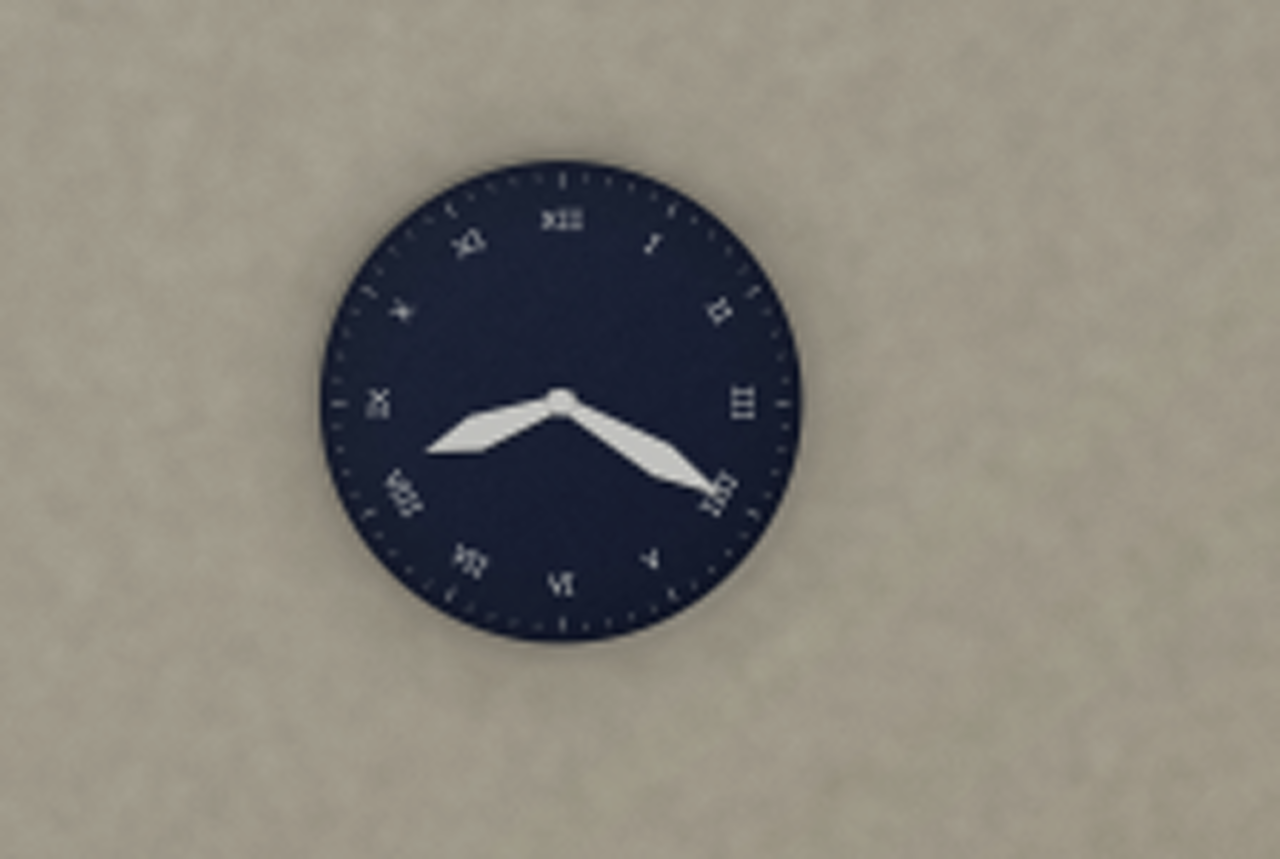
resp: 8,20
